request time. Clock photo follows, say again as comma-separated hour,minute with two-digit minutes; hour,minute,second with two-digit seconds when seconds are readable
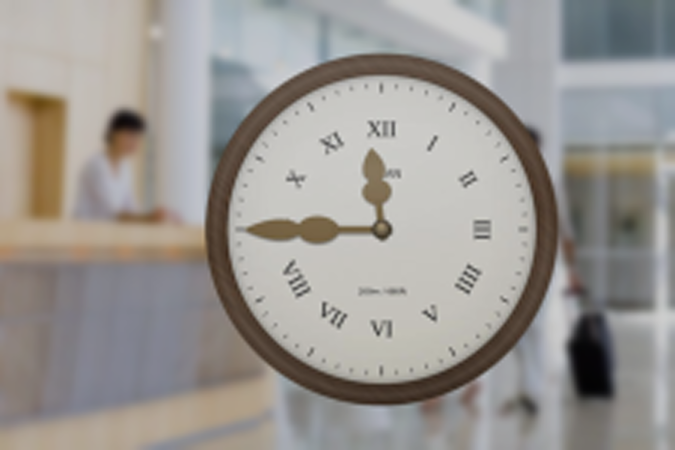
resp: 11,45
